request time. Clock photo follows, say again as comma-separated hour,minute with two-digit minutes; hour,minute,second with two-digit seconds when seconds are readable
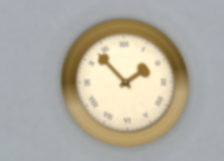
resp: 1,53
